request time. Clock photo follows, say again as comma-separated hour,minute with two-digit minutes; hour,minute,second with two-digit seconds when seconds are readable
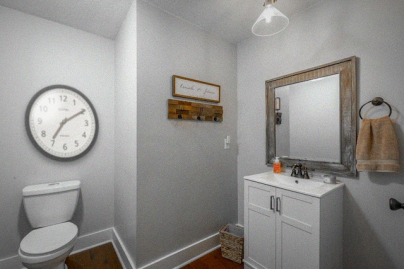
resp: 7,10
